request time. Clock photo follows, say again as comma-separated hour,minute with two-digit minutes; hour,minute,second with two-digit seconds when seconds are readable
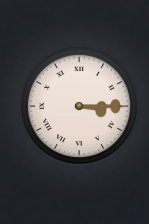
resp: 3,15
